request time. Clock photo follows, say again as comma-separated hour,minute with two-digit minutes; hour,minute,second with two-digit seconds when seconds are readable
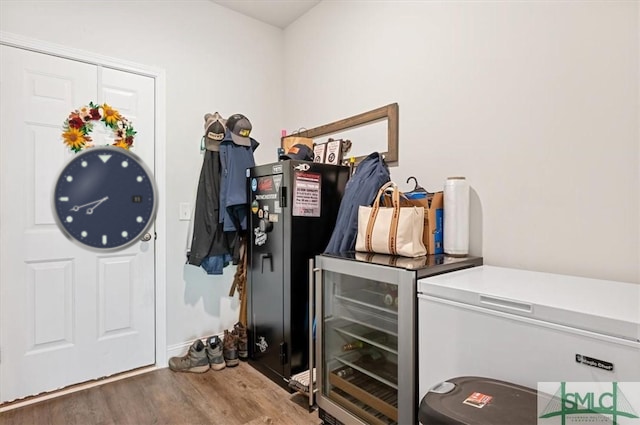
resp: 7,42
